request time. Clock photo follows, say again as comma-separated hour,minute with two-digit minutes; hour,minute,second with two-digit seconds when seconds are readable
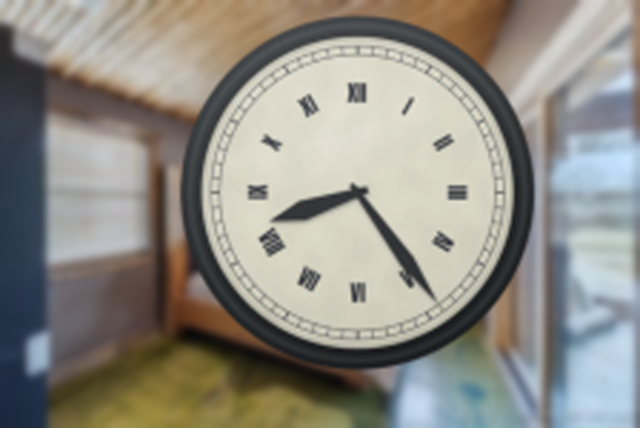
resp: 8,24
